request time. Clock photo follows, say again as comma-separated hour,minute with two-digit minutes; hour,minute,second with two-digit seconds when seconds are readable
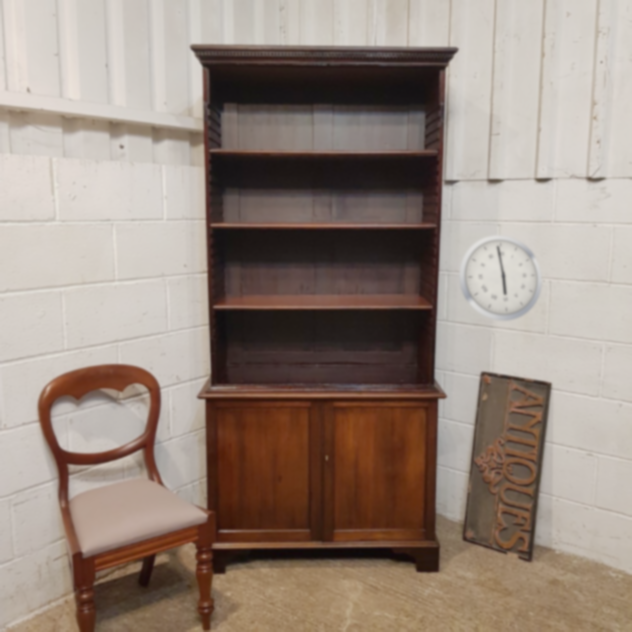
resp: 5,59
